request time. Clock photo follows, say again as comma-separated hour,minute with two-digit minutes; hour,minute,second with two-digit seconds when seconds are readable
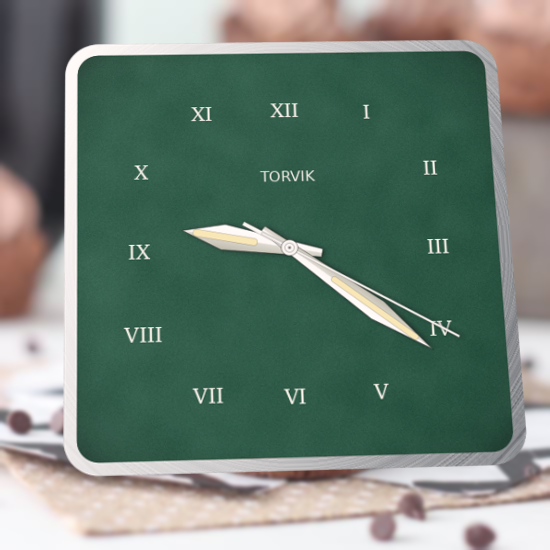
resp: 9,21,20
